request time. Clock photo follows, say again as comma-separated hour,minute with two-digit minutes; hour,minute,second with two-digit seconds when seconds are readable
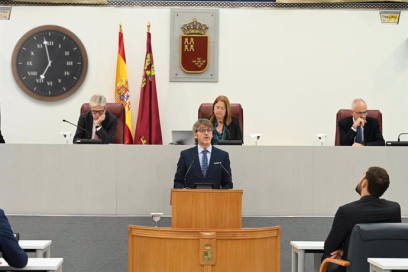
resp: 6,58
